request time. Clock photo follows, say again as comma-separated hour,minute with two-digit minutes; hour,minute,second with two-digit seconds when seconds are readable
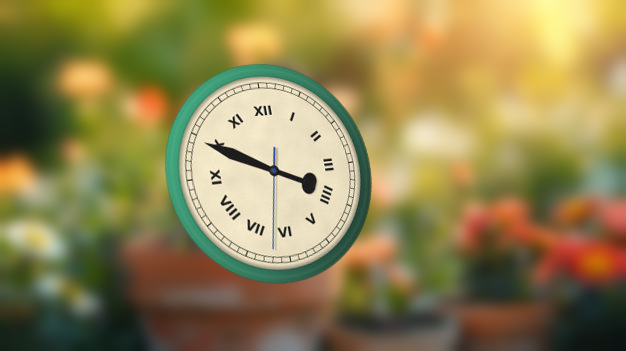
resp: 3,49,32
